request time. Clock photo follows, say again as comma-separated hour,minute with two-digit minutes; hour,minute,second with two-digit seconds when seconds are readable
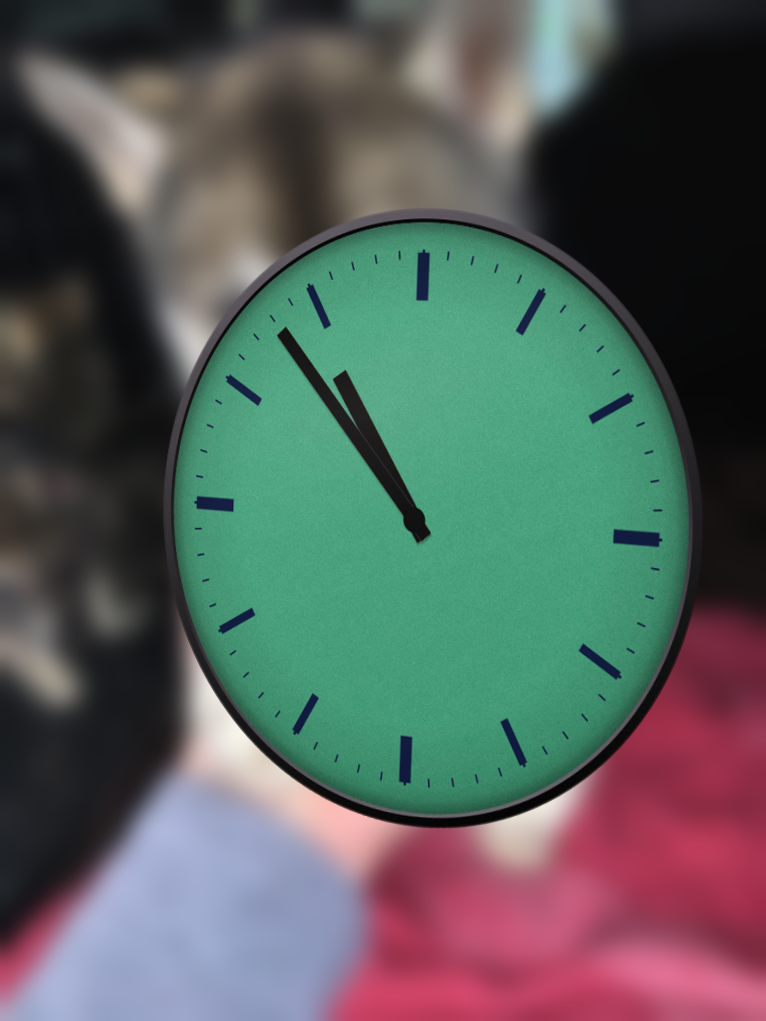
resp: 10,53
